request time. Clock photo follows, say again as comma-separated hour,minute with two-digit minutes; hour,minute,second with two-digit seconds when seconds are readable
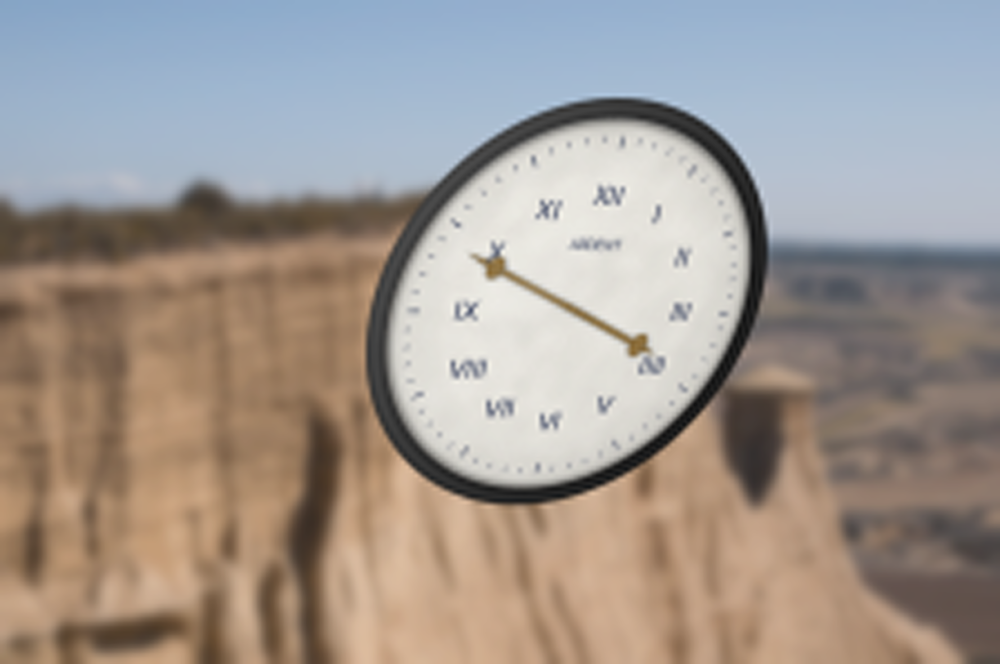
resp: 3,49
